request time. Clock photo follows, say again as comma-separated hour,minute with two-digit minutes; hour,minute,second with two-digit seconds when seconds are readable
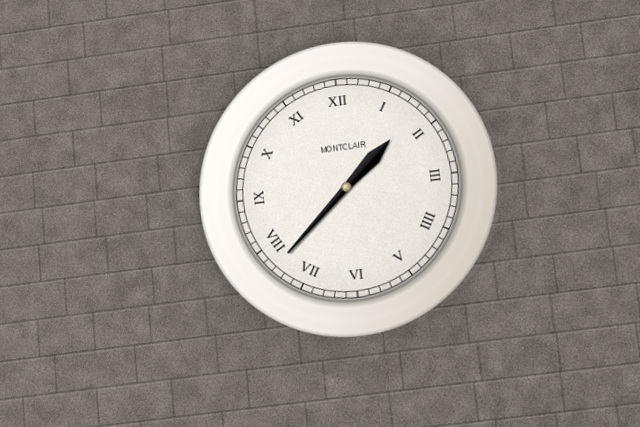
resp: 1,38
